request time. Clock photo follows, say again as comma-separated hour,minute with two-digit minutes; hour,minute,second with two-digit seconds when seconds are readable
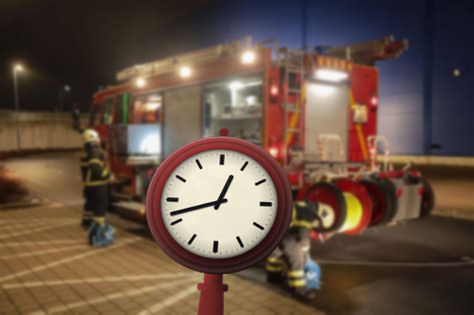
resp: 12,42
